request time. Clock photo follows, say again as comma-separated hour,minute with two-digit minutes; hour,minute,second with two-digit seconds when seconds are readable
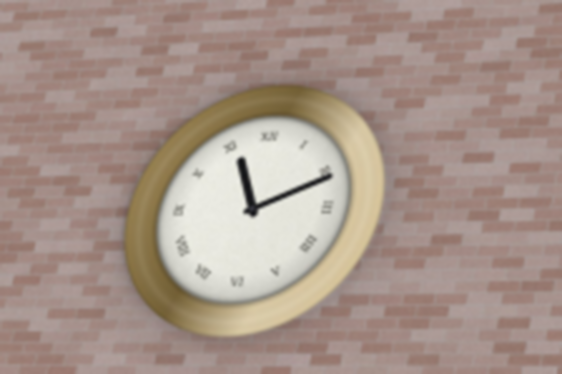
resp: 11,11
